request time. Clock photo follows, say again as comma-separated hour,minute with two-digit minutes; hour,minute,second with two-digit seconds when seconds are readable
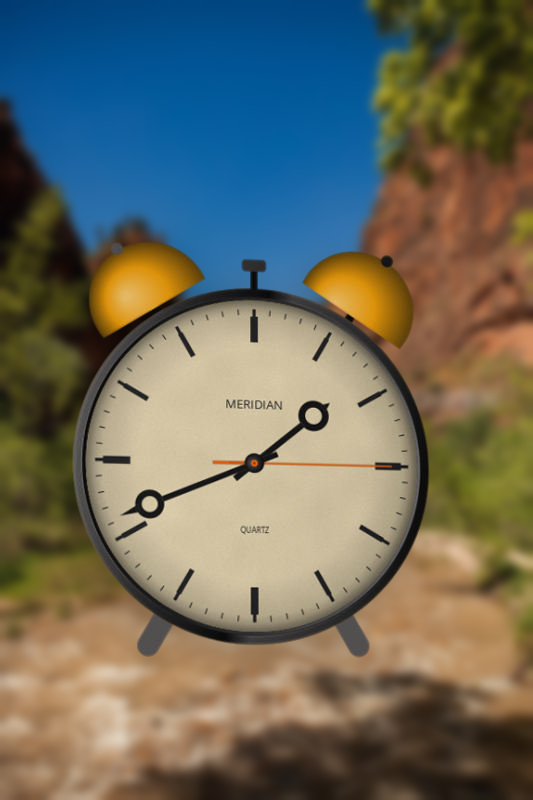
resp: 1,41,15
